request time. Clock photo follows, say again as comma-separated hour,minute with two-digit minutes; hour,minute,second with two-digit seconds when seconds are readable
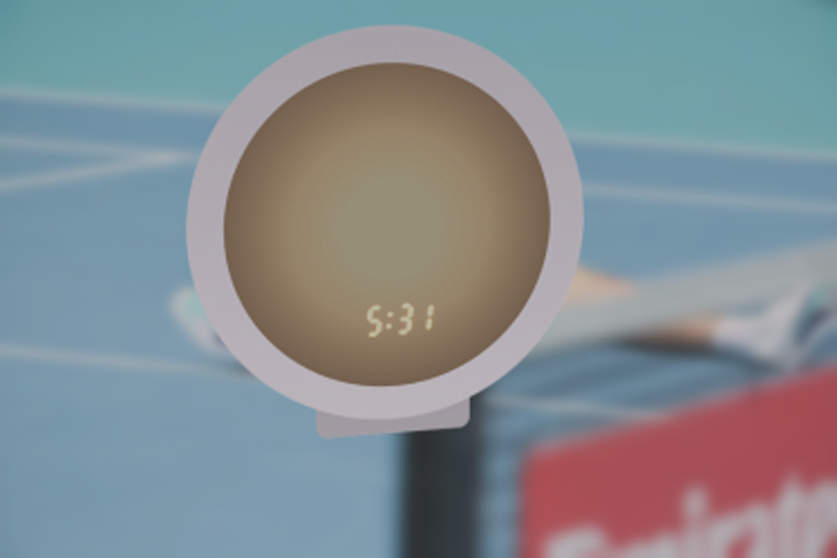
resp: 5,31
